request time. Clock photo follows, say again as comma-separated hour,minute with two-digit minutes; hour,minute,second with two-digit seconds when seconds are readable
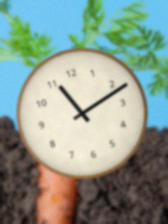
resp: 11,12
